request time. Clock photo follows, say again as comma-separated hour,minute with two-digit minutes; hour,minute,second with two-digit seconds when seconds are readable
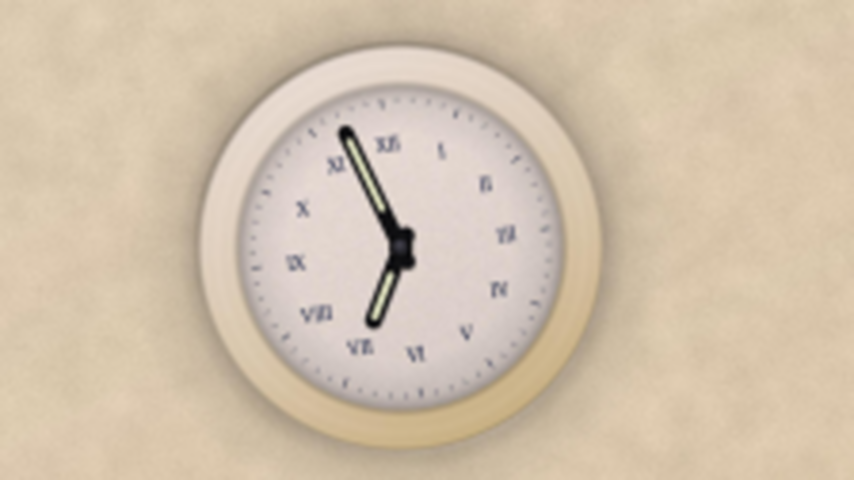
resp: 6,57
